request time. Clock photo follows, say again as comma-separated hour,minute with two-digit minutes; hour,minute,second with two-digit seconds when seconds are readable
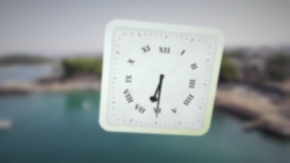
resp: 6,30
